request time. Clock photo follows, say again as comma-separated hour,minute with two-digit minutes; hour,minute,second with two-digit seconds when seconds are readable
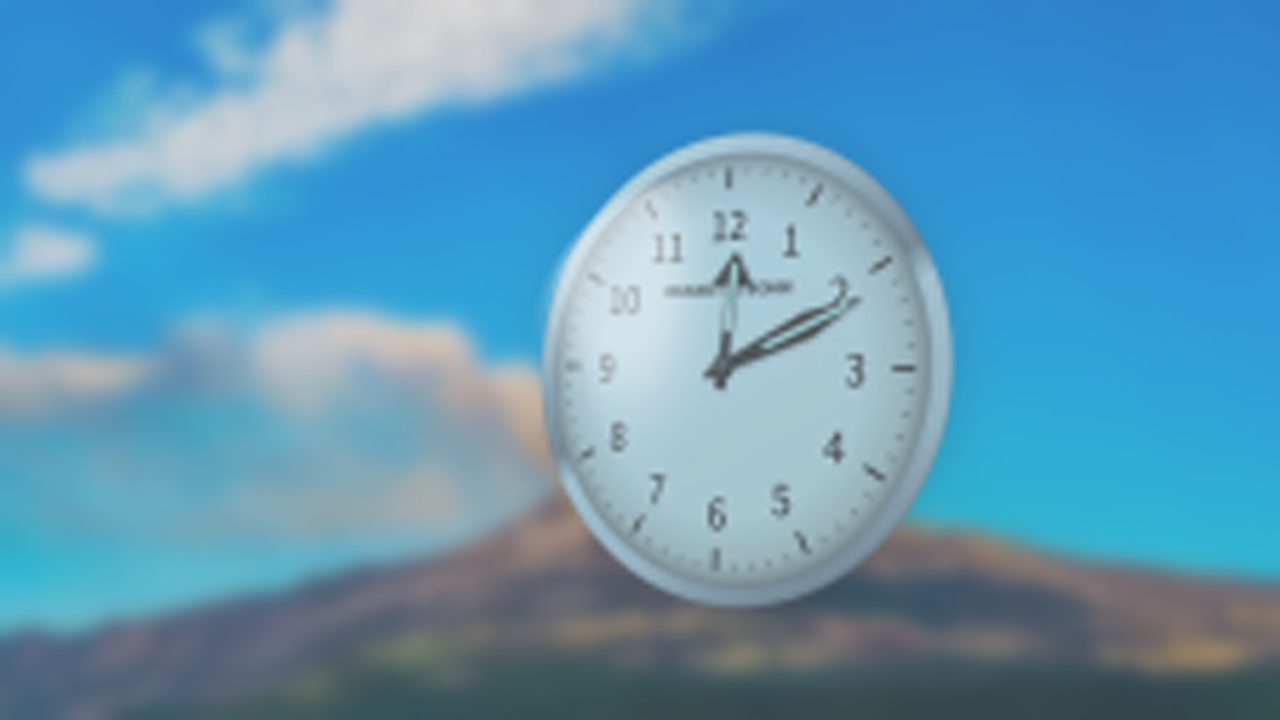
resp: 12,11
